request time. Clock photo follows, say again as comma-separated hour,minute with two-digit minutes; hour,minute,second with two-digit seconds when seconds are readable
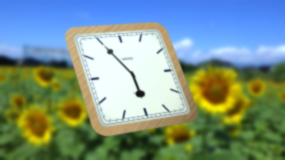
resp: 5,55
